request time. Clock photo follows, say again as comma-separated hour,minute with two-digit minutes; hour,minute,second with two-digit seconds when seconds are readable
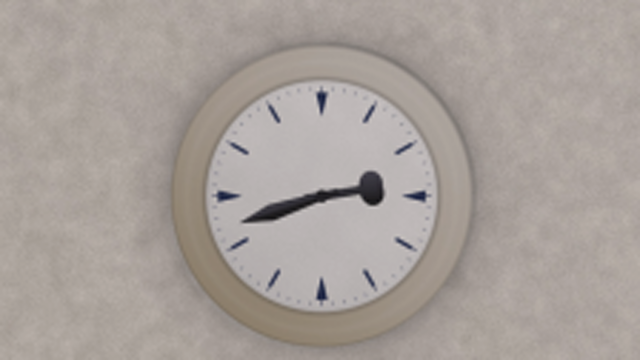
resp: 2,42
